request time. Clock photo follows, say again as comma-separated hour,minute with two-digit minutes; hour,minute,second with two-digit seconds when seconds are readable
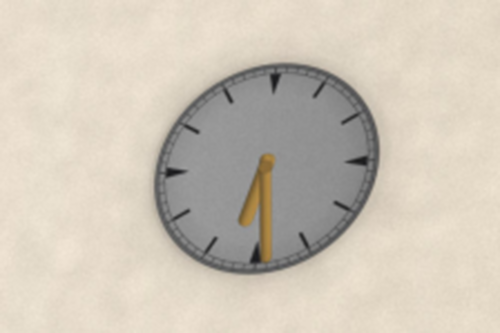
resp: 6,29
